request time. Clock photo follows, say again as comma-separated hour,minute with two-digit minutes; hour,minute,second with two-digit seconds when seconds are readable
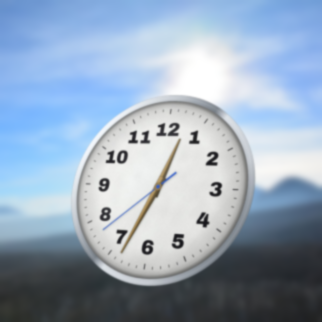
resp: 12,33,38
